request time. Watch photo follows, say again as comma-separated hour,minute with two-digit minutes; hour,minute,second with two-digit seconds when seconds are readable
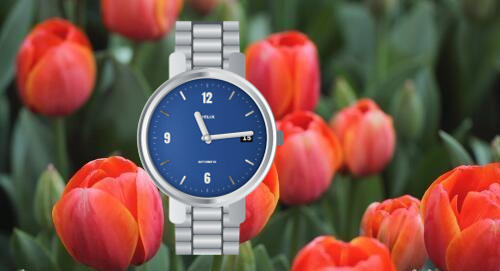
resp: 11,14
